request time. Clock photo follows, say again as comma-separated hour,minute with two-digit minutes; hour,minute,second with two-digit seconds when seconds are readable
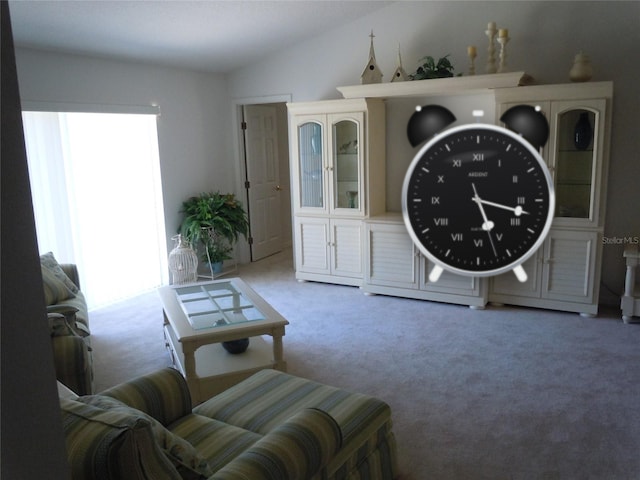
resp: 5,17,27
